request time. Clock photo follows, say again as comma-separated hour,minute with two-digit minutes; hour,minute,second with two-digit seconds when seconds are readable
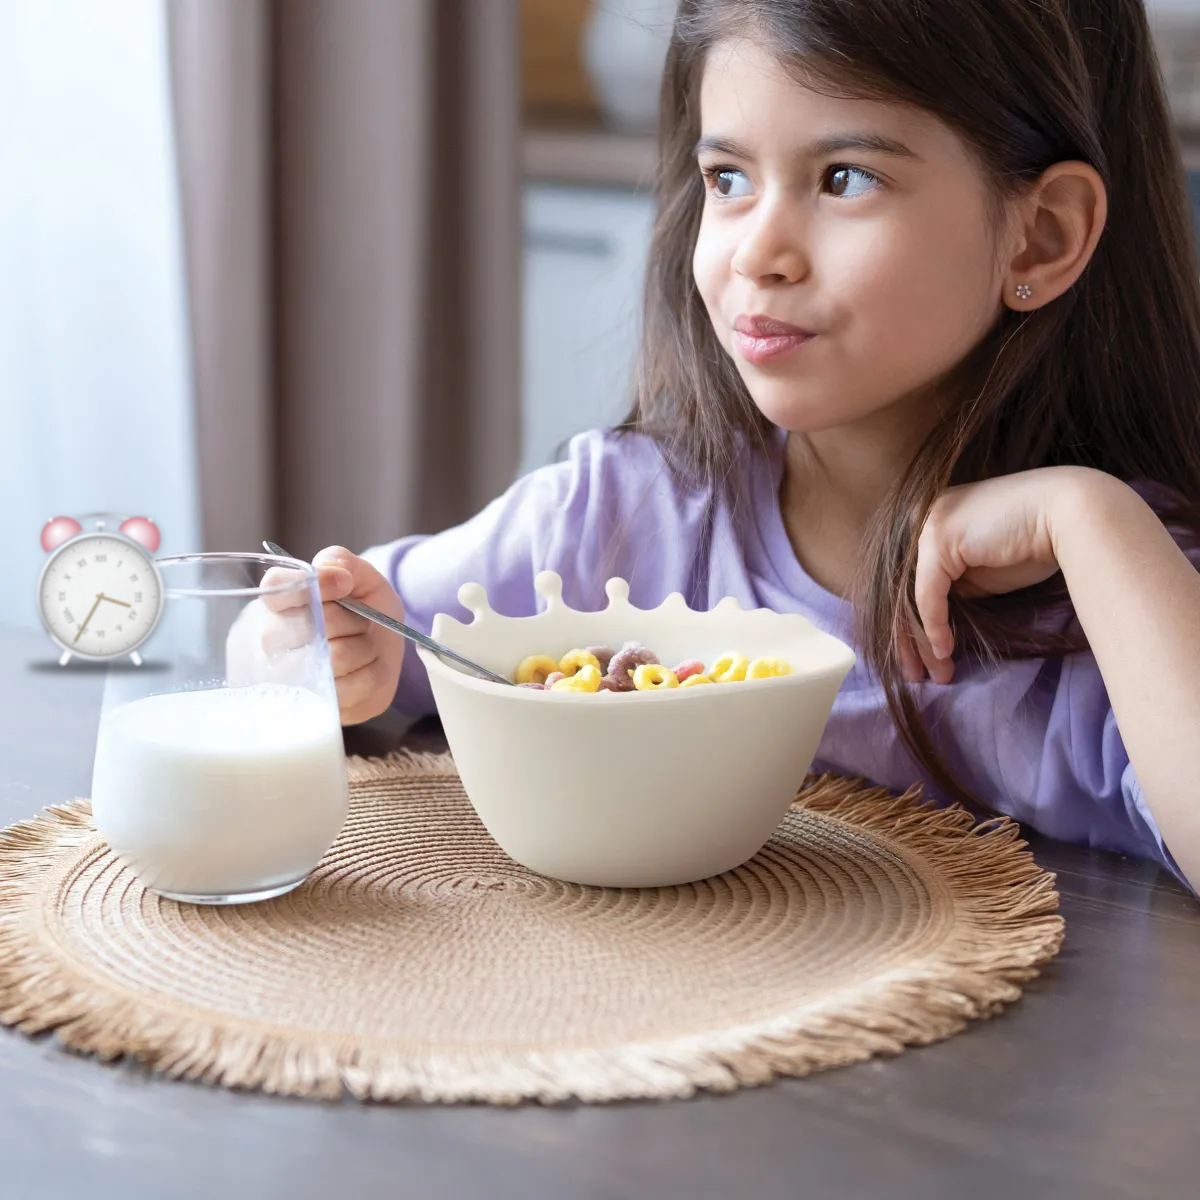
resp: 3,35
